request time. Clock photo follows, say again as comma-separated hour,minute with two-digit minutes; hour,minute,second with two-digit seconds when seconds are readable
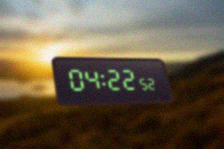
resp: 4,22,52
